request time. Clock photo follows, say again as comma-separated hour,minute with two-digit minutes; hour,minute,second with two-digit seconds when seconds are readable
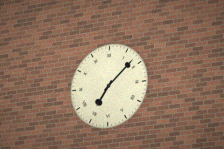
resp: 7,08
